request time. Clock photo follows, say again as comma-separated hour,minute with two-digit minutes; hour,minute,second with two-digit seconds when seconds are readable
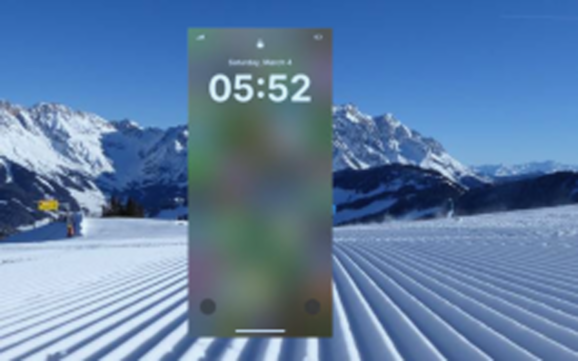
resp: 5,52
